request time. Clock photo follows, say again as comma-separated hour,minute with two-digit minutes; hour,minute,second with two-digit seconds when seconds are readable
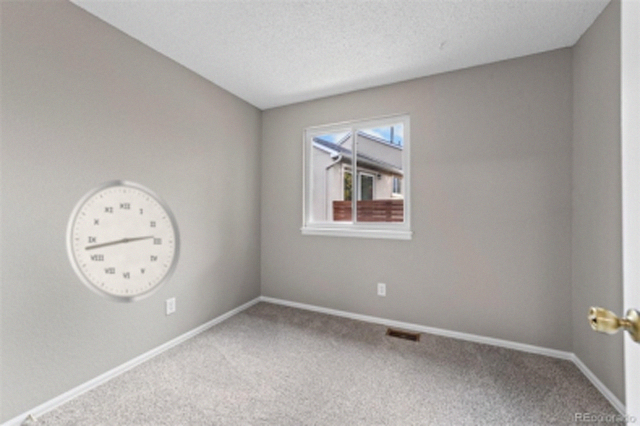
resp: 2,43
